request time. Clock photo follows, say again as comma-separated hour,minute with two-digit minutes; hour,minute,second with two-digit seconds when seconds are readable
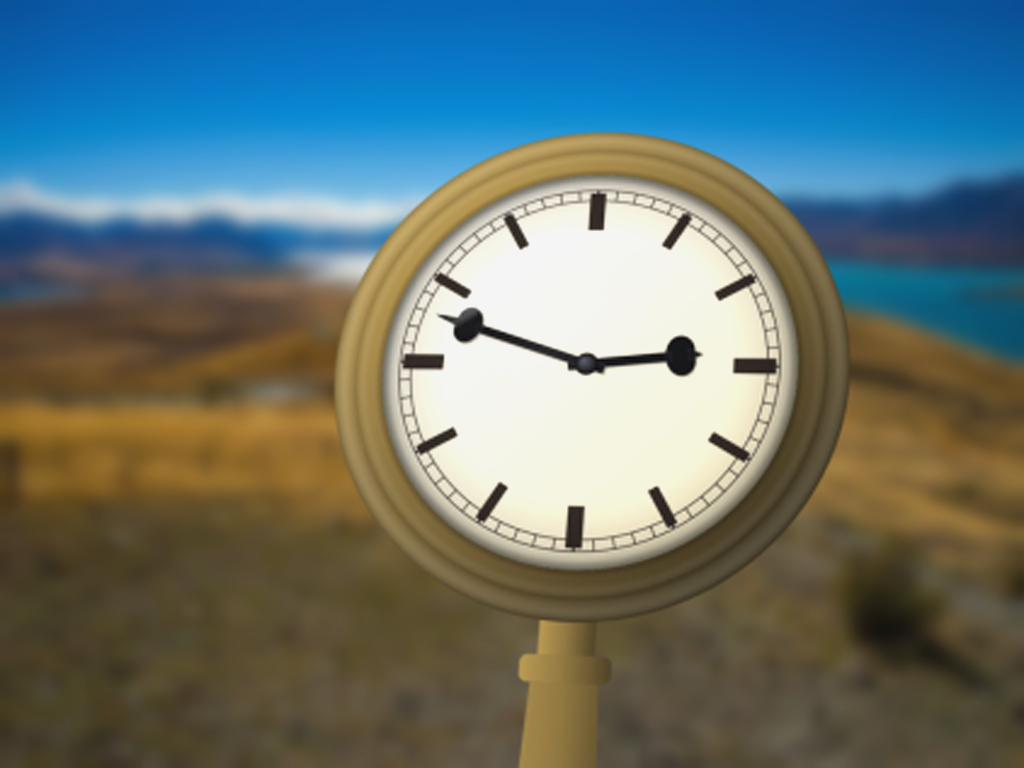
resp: 2,48
